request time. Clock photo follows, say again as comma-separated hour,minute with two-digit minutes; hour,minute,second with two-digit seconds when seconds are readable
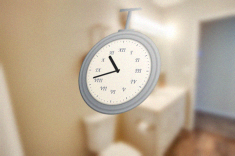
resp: 10,42
